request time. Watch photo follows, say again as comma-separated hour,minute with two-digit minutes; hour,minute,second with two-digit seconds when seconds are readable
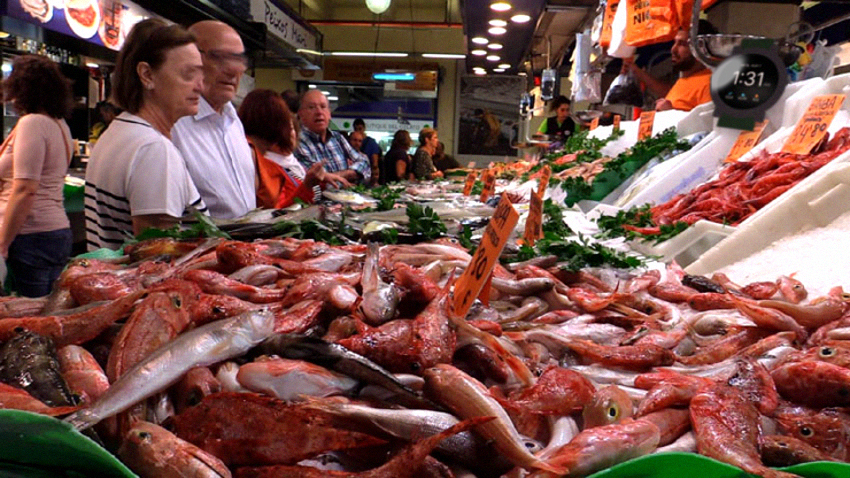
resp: 1,31
